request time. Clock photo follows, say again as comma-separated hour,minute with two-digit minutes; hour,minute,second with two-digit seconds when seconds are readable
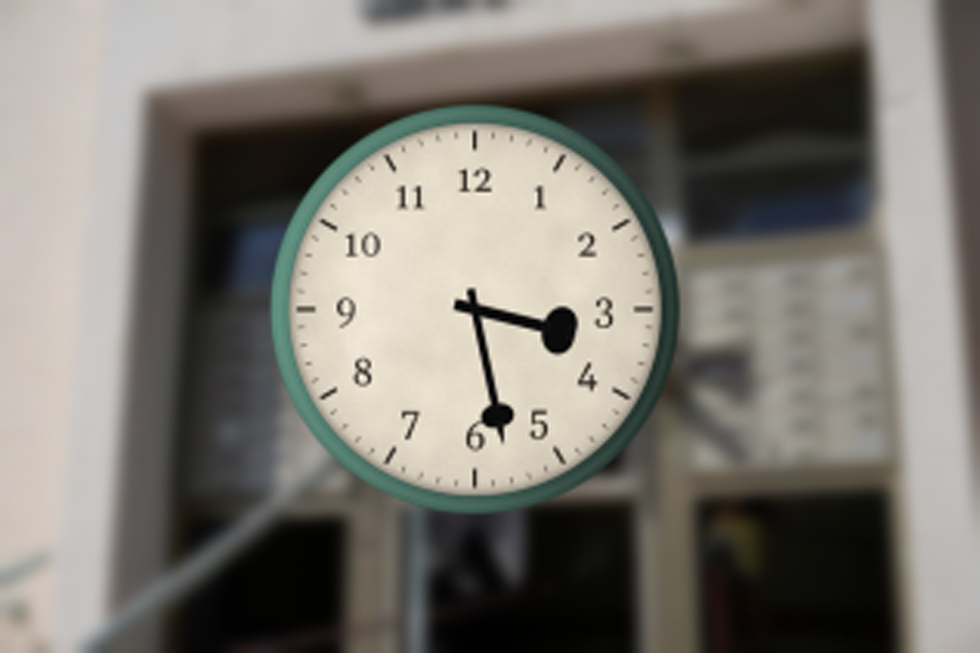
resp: 3,28
